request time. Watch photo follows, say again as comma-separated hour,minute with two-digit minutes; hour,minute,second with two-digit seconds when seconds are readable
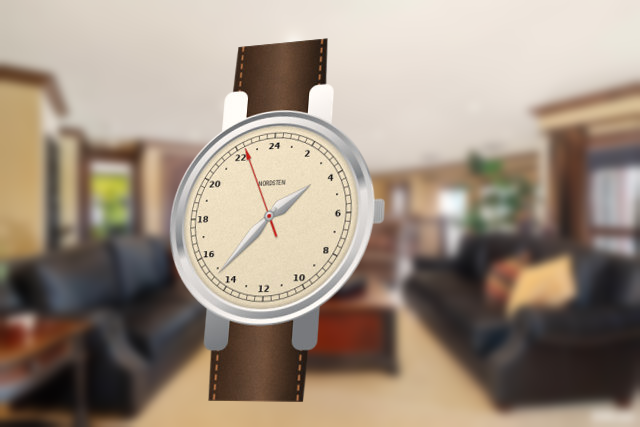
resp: 3,36,56
